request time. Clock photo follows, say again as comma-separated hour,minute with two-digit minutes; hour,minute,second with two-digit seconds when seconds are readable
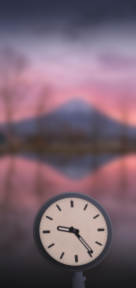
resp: 9,24
